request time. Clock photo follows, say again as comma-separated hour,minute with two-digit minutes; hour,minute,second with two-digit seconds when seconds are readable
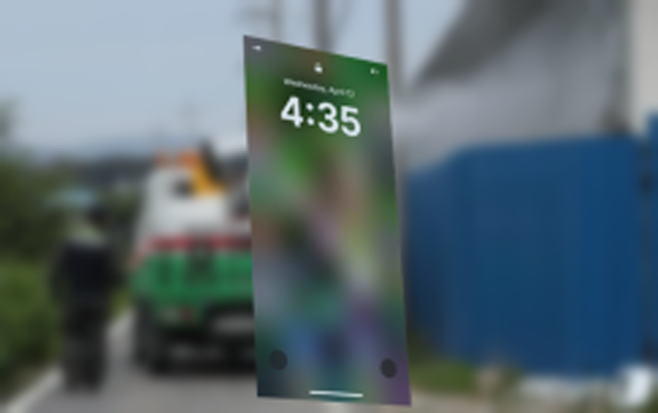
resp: 4,35
